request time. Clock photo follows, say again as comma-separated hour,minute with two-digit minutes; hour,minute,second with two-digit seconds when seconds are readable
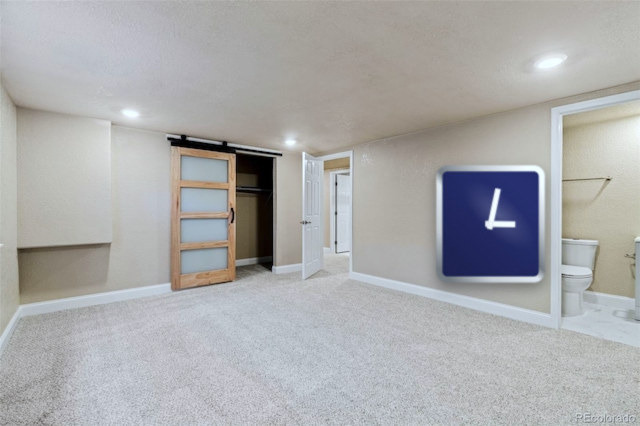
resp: 3,02
